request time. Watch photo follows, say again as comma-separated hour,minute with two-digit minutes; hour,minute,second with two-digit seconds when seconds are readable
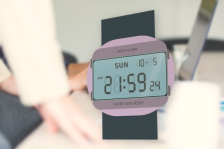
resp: 21,59,24
